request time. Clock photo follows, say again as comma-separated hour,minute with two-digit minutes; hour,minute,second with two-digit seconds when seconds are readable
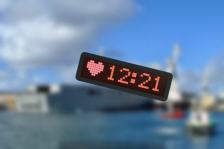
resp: 12,21
